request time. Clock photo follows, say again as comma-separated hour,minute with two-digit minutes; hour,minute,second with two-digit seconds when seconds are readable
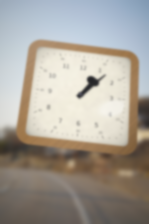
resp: 1,07
